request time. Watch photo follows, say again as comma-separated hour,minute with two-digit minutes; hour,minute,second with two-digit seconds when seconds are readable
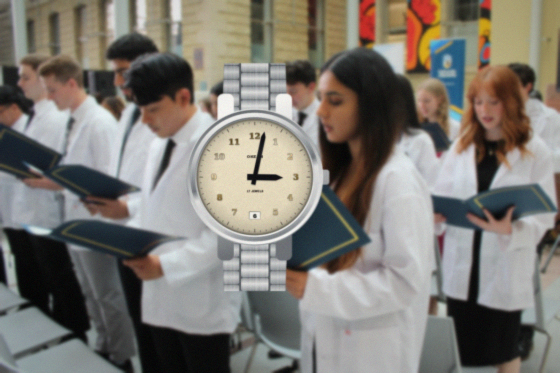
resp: 3,02
